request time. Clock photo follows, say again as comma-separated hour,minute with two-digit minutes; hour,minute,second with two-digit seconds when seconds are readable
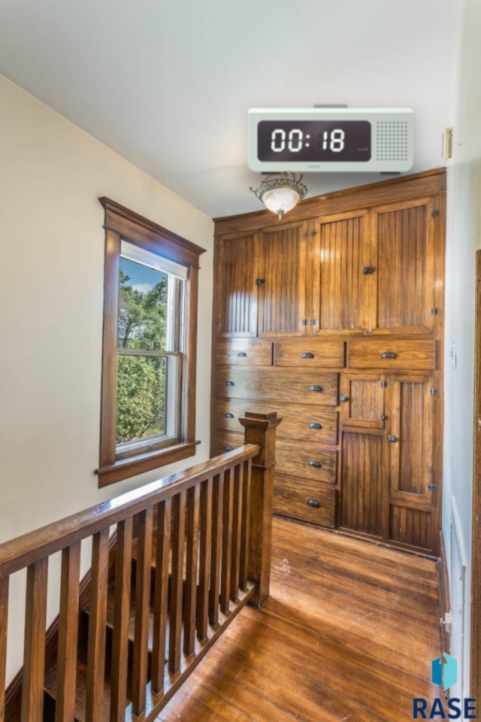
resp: 0,18
